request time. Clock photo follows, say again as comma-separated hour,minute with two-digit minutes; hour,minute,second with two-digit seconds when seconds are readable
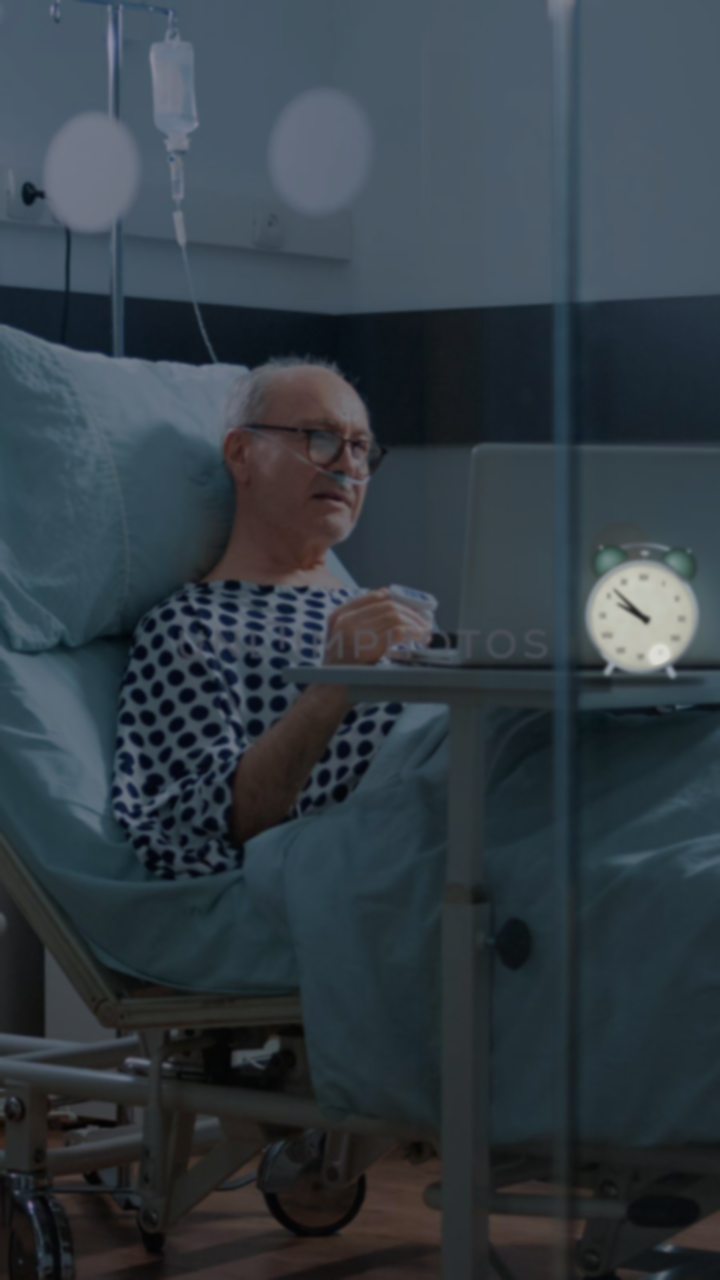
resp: 9,52
